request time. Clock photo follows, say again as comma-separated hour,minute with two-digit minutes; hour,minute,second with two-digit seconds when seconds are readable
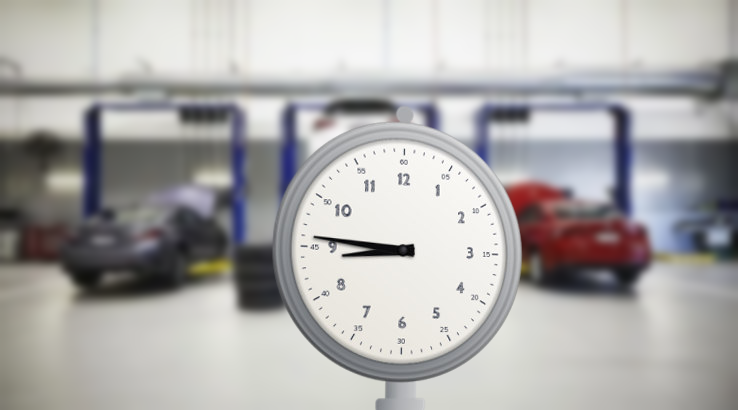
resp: 8,46
